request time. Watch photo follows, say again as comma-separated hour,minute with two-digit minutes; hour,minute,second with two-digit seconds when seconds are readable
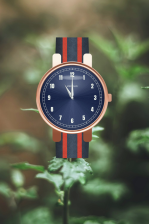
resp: 11,00
